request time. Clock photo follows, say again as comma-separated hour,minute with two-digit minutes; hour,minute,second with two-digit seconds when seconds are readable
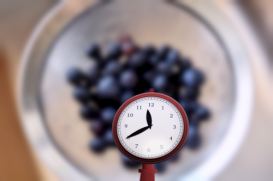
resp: 11,40
